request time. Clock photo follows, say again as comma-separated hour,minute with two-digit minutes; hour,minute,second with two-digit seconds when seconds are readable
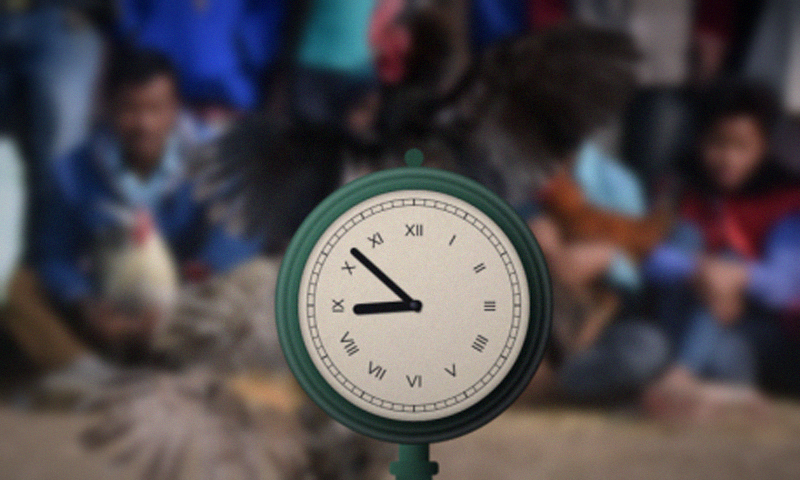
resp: 8,52
